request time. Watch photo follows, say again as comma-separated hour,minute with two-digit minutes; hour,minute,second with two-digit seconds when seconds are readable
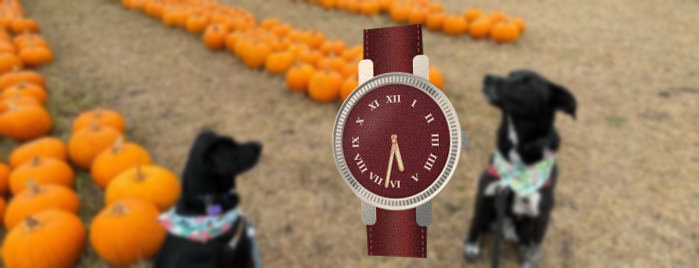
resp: 5,32
